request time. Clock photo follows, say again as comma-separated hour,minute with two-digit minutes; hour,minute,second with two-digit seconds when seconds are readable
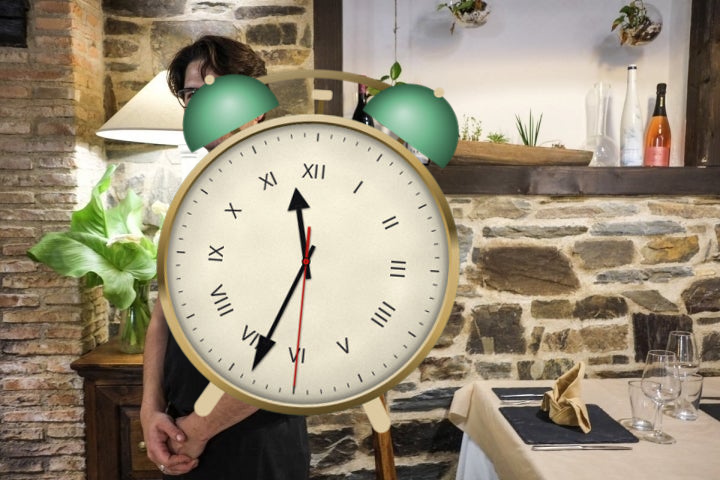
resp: 11,33,30
